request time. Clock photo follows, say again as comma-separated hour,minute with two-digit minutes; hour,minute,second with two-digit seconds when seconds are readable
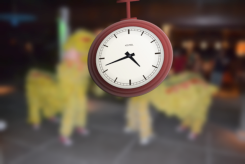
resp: 4,42
